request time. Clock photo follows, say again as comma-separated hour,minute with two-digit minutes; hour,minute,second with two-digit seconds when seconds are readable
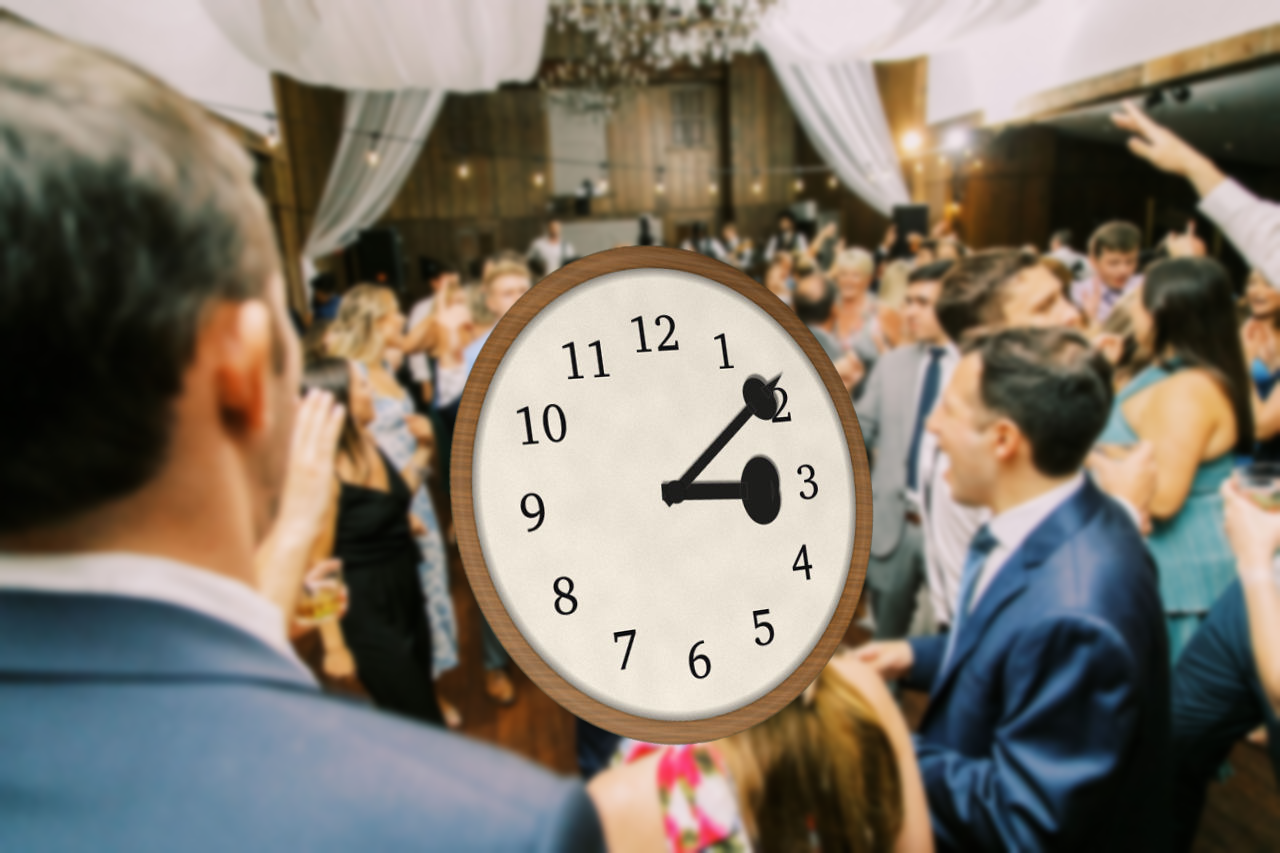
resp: 3,09
